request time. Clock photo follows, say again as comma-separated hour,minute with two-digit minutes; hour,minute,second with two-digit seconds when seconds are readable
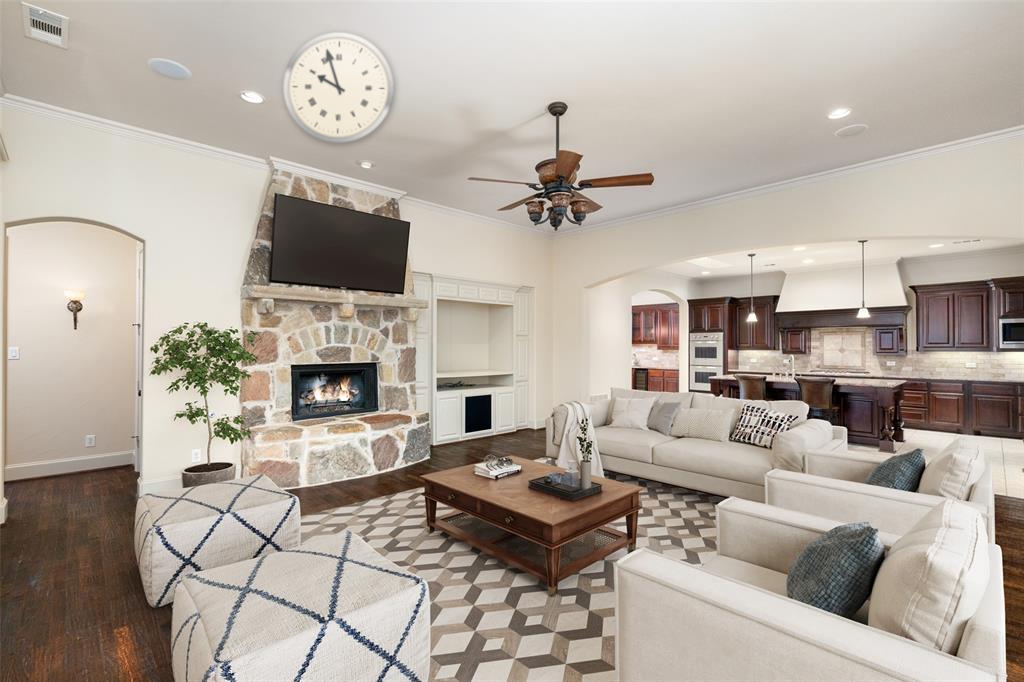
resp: 9,57
